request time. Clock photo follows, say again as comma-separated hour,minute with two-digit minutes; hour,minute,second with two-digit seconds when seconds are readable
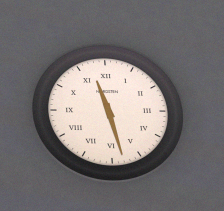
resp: 11,28
